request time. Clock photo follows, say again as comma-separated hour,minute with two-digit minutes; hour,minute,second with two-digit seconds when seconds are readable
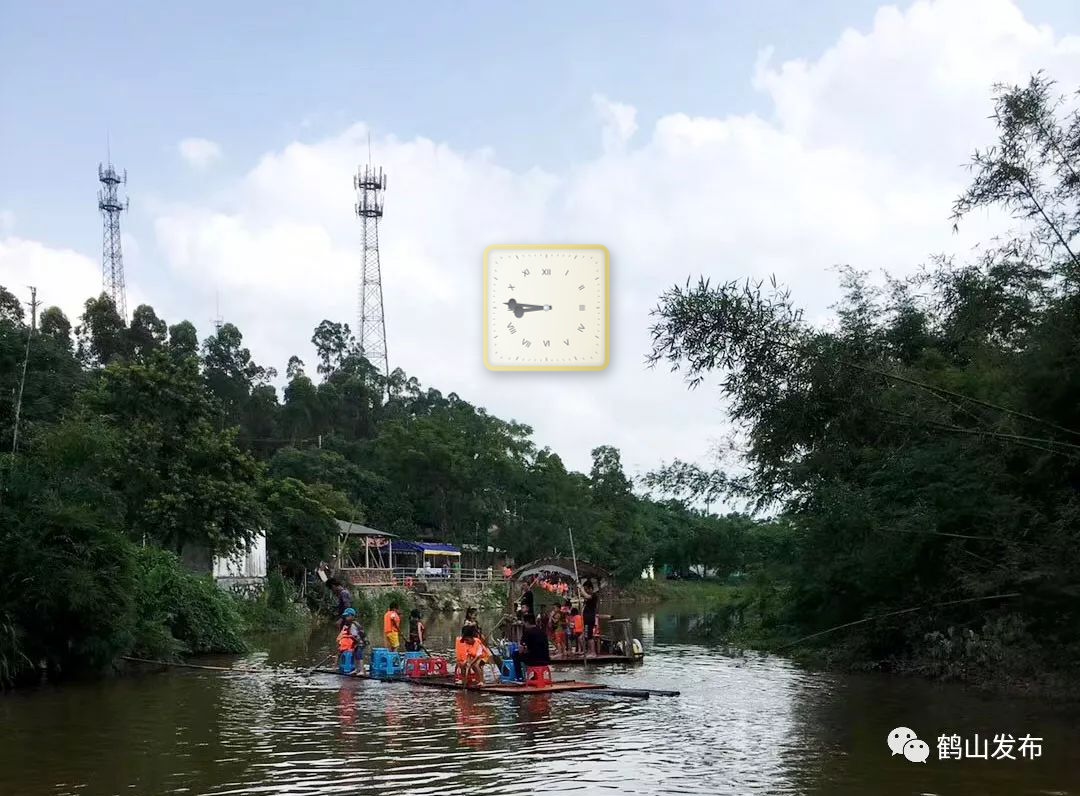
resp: 8,46
